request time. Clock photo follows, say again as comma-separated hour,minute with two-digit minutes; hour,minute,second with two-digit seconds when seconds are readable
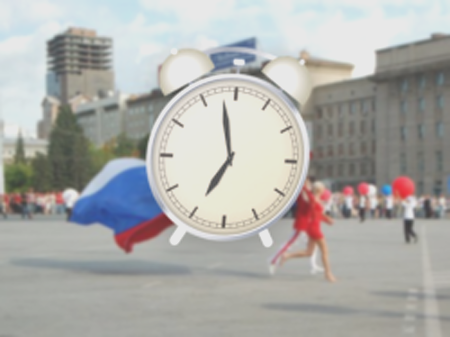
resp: 6,58
